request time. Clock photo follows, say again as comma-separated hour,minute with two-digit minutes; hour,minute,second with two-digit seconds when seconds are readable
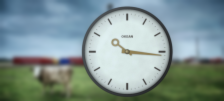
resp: 10,16
